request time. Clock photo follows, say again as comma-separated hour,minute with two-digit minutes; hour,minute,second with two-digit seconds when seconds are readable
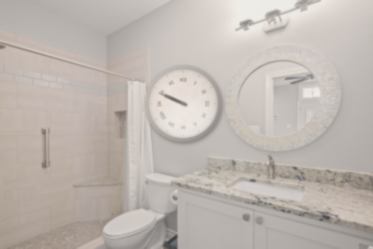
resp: 9,49
